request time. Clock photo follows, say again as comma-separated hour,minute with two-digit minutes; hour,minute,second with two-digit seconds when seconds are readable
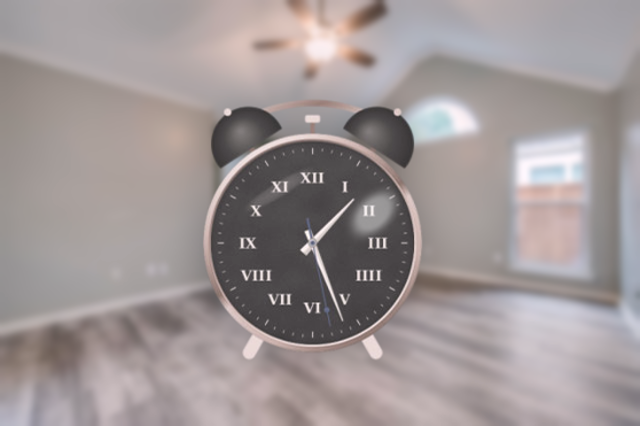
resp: 1,26,28
